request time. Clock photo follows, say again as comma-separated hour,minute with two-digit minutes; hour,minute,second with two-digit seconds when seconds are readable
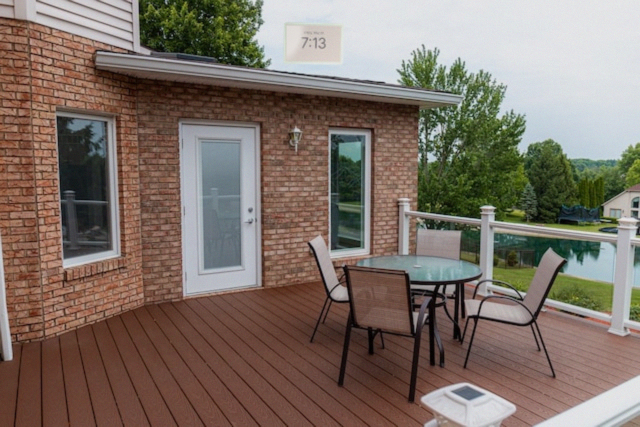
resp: 7,13
